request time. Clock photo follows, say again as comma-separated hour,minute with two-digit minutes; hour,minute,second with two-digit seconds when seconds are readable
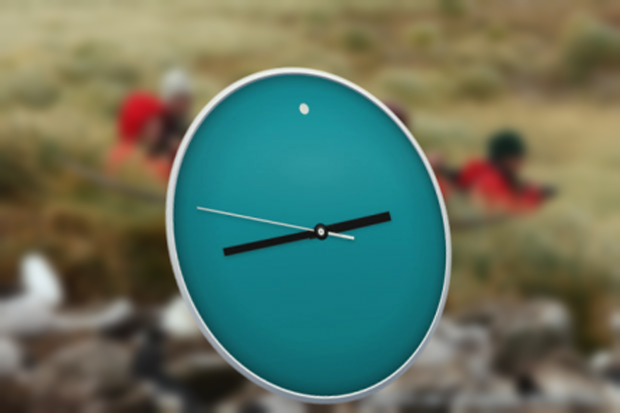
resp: 2,43,47
